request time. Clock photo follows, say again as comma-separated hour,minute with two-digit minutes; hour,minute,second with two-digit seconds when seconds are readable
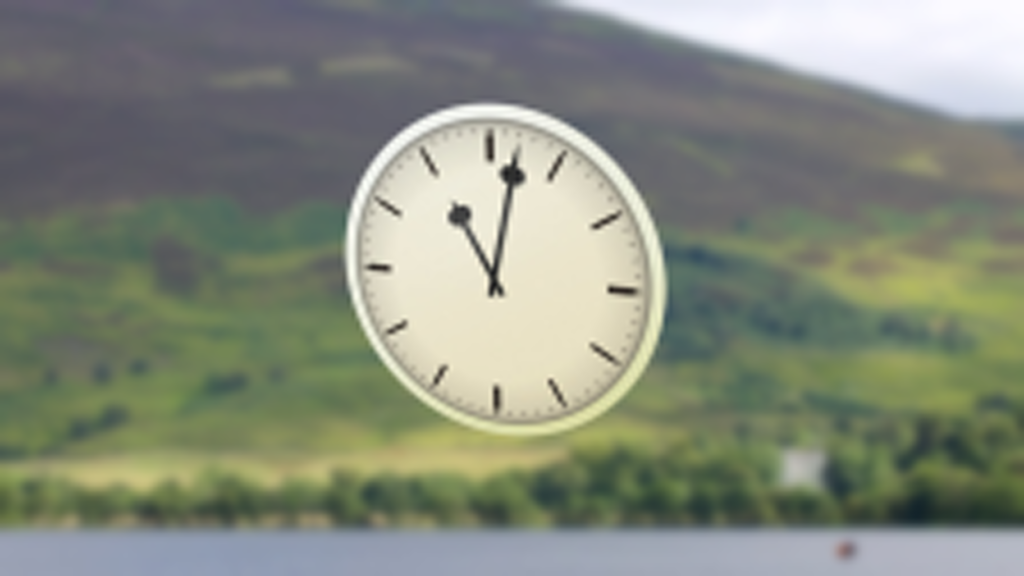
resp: 11,02
